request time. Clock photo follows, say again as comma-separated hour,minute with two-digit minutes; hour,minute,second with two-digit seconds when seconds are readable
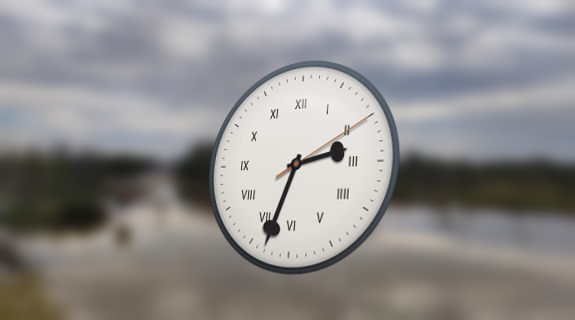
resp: 2,33,10
